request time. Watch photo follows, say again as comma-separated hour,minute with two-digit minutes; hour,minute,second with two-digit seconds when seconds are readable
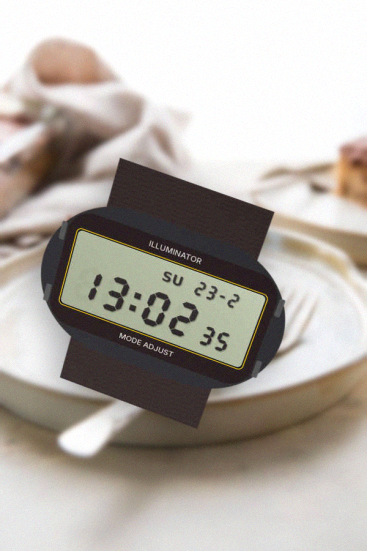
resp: 13,02,35
